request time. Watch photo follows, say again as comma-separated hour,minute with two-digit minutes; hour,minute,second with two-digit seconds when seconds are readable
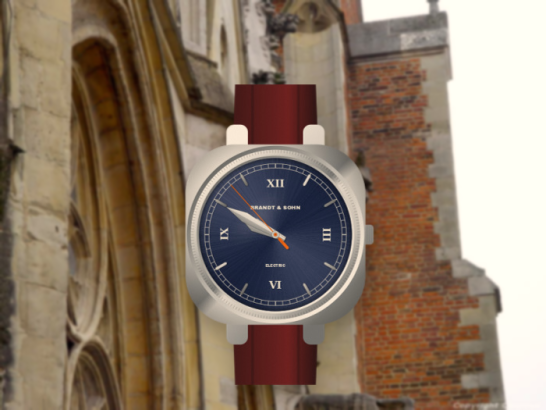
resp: 9,49,53
